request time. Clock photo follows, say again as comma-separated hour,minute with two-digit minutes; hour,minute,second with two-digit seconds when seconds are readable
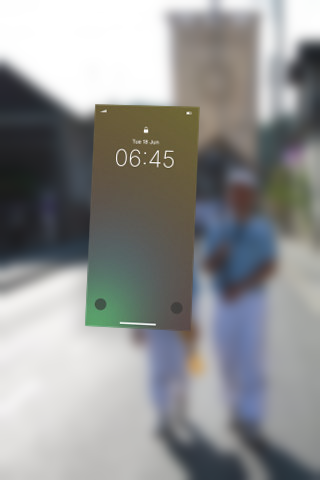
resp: 6,45
